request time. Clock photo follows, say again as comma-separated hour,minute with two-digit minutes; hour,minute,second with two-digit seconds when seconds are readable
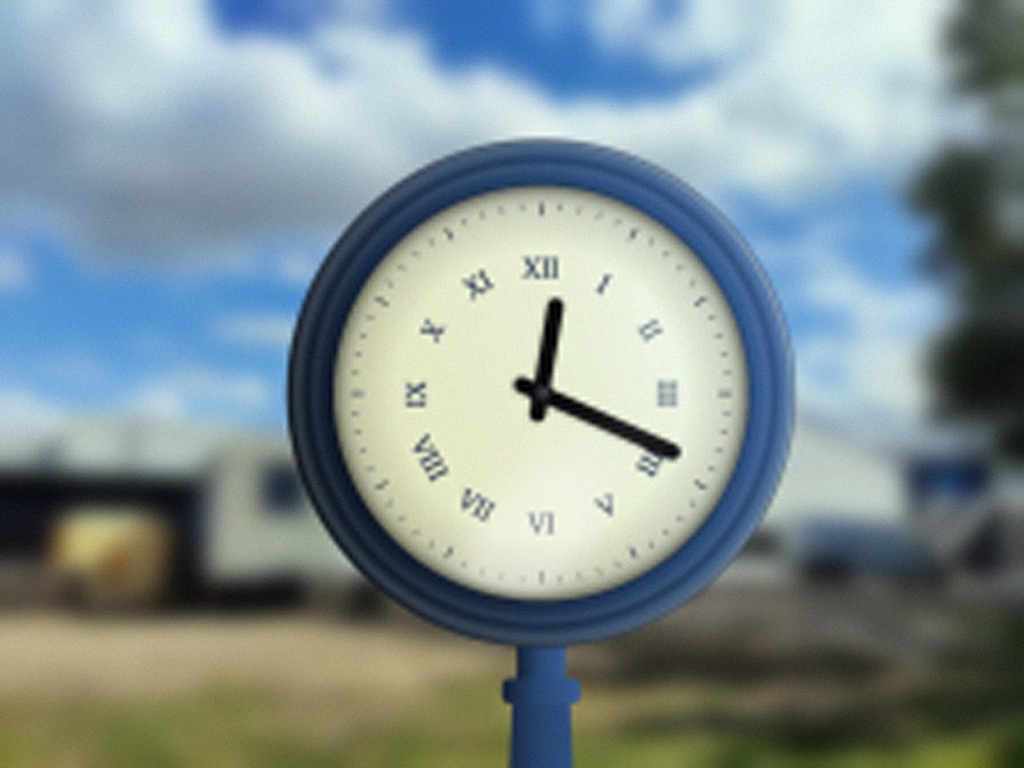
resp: 12,19
